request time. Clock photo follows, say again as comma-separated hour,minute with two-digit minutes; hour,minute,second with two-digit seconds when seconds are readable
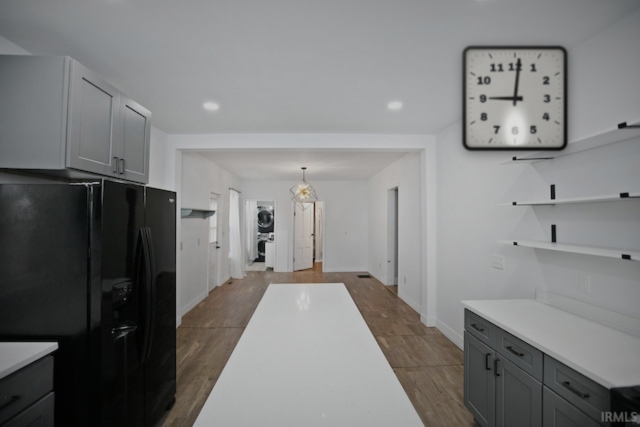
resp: 9,01
